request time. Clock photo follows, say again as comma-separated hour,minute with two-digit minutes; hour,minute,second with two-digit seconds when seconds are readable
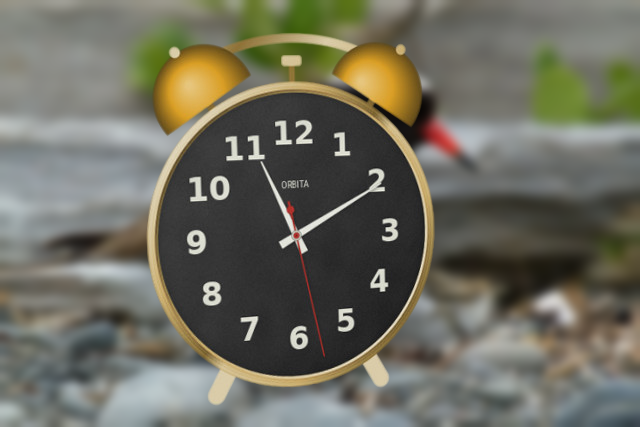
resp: 11,10,28
